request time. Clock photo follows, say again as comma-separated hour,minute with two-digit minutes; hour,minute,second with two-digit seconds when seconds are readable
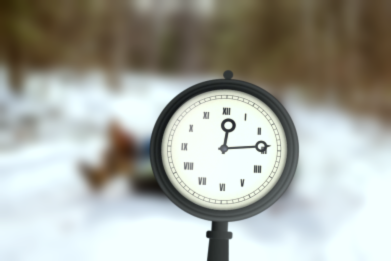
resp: 12,14
